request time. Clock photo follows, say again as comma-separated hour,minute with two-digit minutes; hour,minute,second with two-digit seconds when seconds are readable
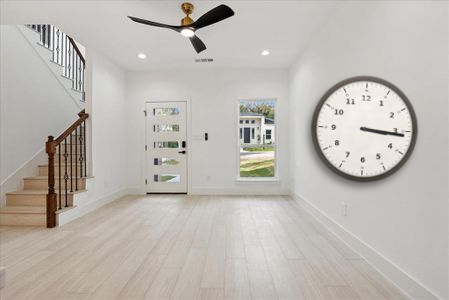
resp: 3,16
